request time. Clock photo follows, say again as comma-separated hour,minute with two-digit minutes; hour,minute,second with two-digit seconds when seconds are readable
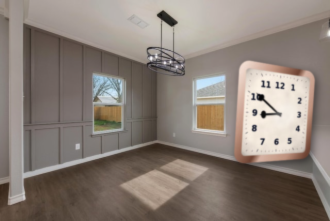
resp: 8,51
